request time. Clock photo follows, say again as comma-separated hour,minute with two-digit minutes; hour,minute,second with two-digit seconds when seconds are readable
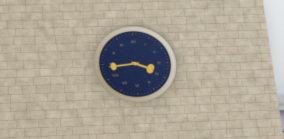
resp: 3,44
